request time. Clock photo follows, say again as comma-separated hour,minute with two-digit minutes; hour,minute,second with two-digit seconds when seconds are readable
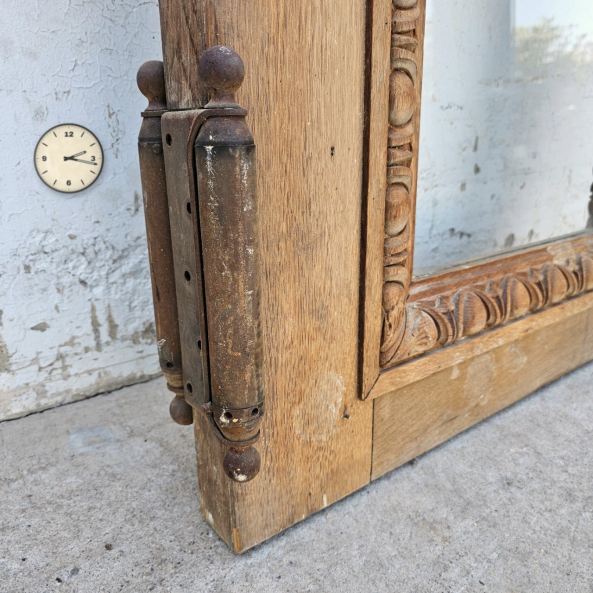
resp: 2,17
